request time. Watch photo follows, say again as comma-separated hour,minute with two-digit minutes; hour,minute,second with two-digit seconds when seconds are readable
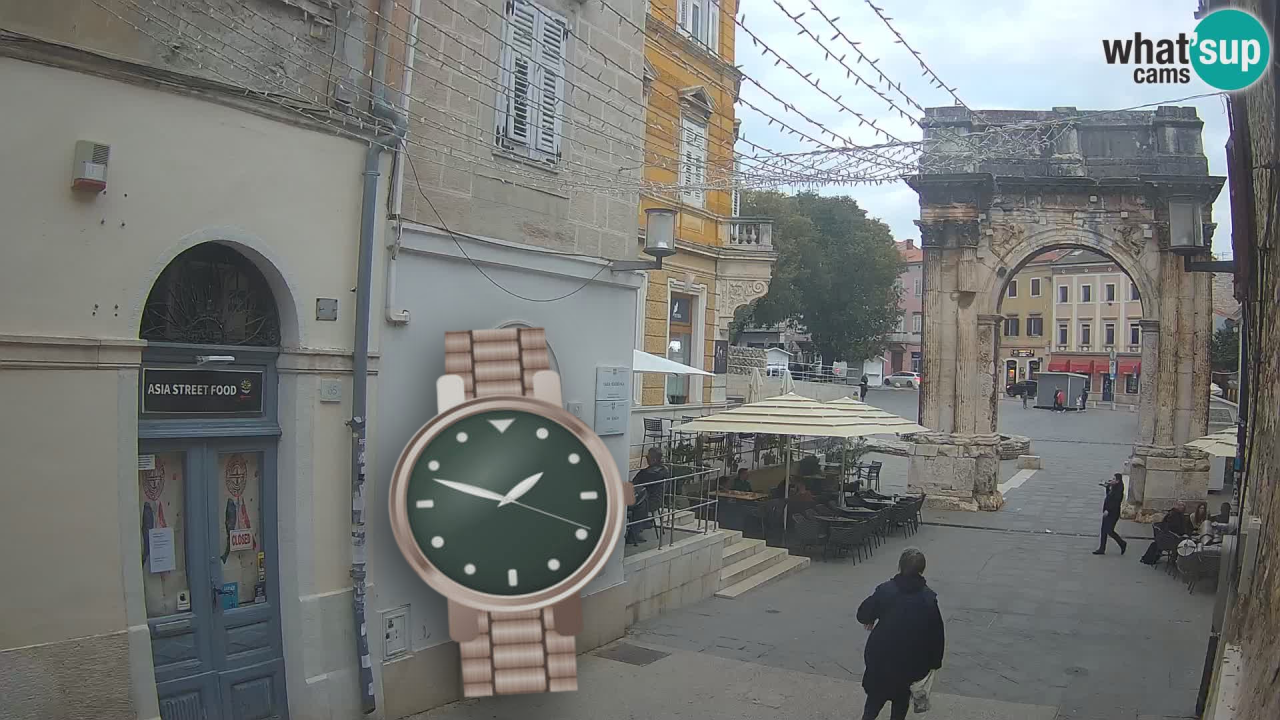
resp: 1,48,19
